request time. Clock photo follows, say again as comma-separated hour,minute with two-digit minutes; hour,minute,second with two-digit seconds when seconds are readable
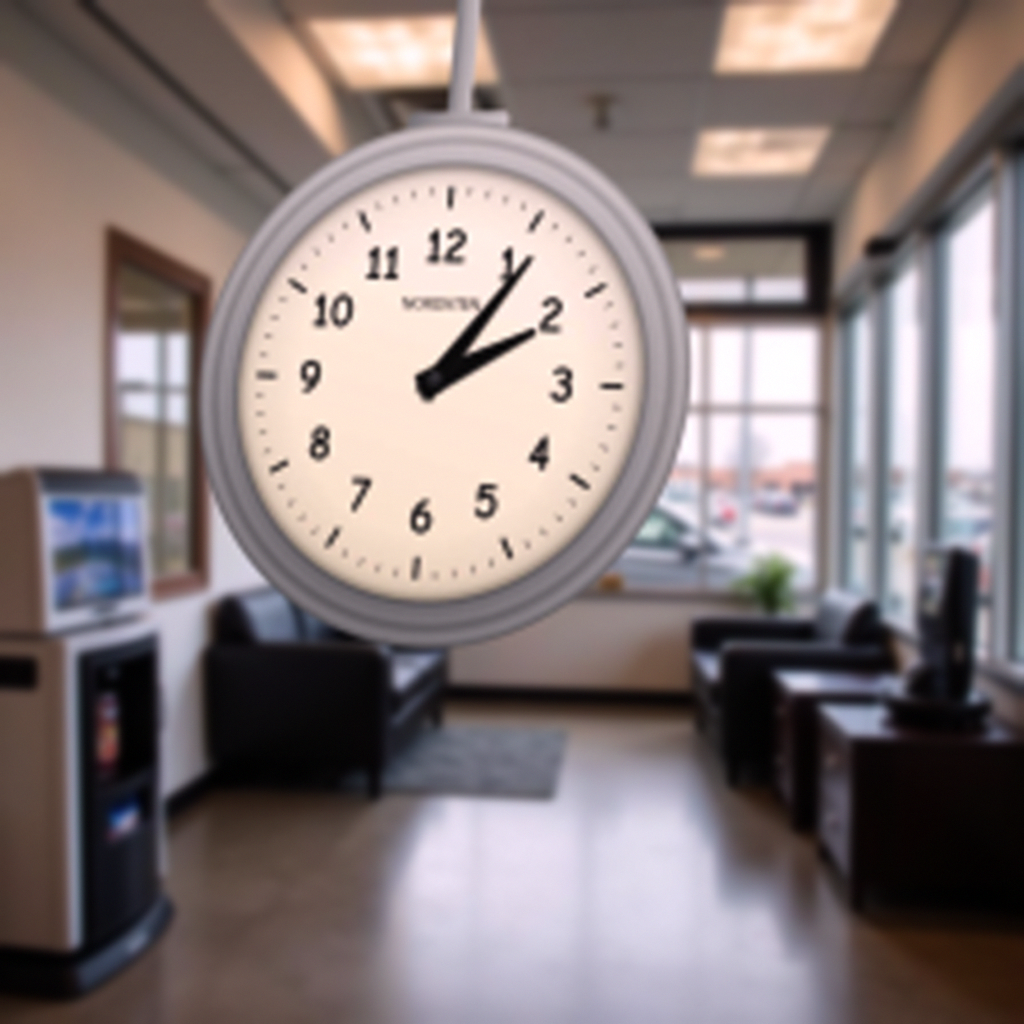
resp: 2,06
